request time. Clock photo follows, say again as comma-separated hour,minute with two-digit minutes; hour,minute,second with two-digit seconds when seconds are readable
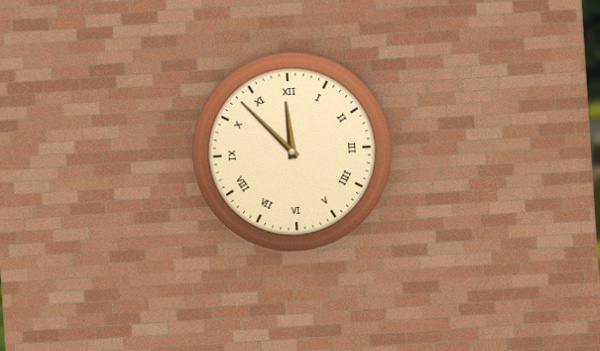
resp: 11,53
